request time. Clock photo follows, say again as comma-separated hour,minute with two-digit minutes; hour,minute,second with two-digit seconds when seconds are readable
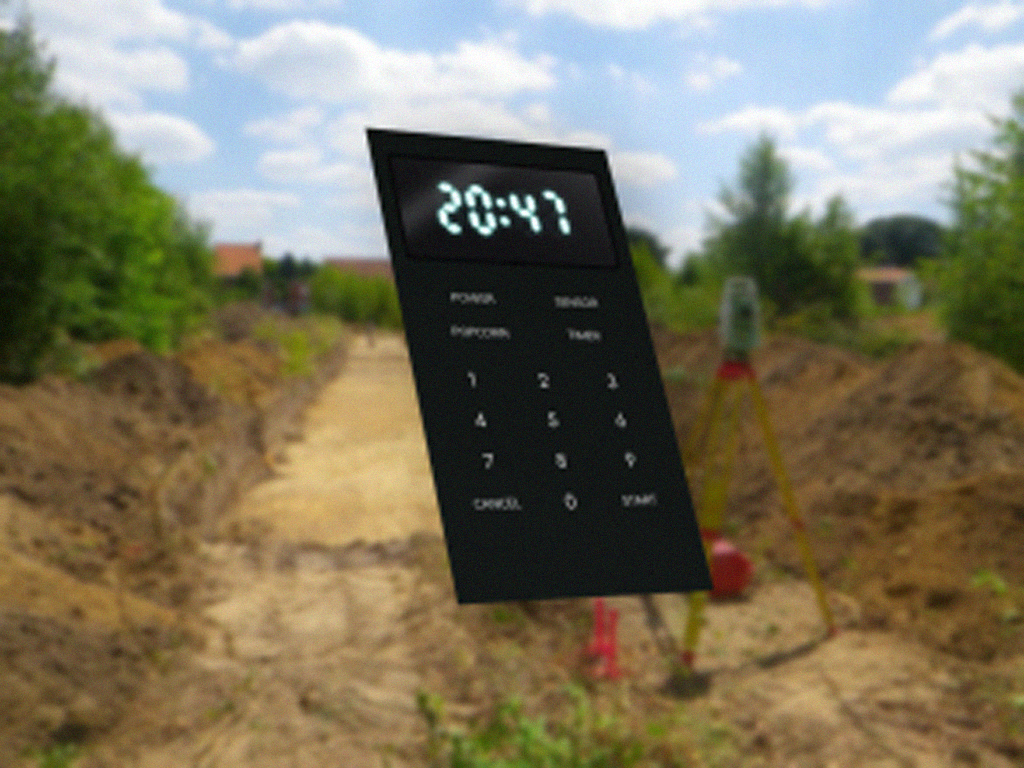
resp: 20,47
